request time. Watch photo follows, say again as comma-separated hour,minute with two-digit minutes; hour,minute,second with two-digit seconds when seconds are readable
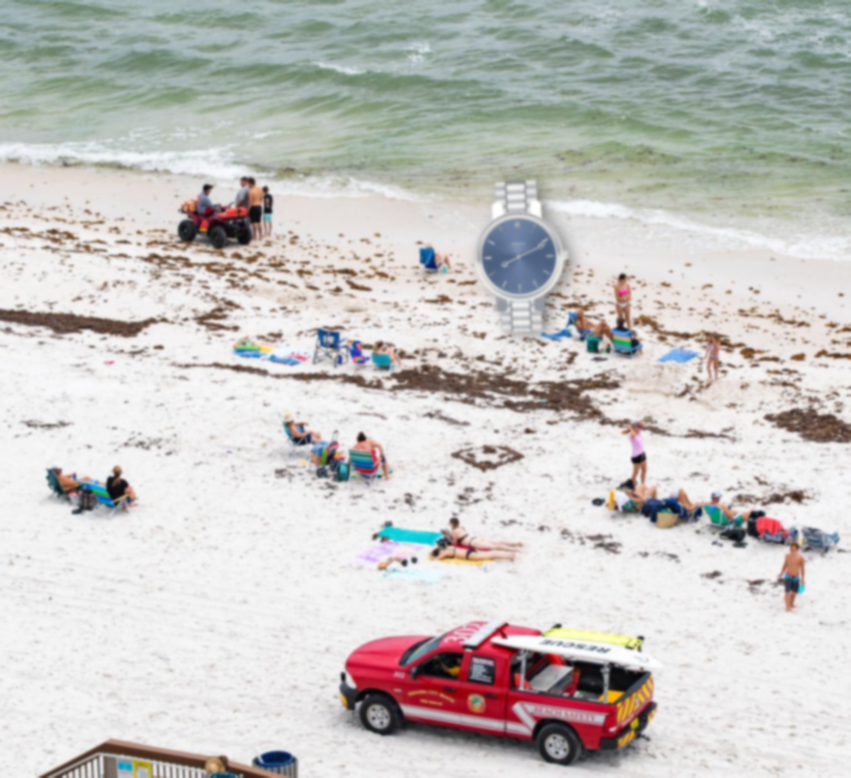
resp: 8,11
